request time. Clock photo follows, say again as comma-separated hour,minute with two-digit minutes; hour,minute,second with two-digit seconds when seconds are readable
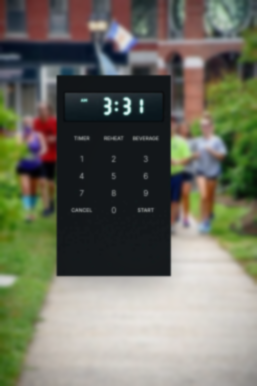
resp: 3,31
